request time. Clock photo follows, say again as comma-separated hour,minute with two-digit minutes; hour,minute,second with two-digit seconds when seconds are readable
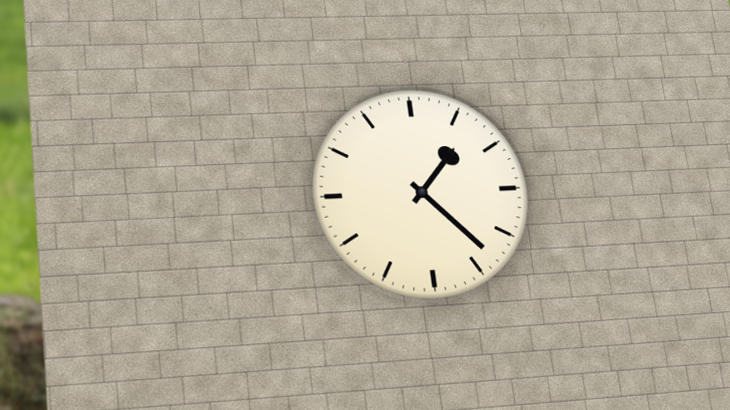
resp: 1,23
